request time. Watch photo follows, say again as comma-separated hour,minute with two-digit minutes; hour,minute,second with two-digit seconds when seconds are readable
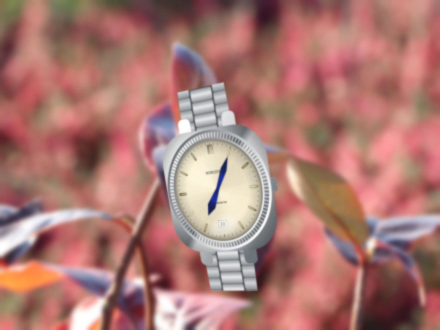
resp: 7,05
